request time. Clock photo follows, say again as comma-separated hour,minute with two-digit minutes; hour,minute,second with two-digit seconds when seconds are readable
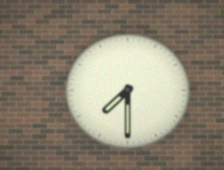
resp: 7,30
